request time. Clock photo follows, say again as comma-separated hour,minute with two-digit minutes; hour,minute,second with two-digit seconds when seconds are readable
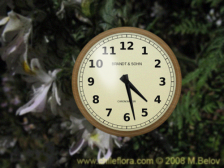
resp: 4,28
